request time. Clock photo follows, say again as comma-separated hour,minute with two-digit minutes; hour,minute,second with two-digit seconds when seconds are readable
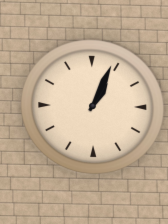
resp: 1,04
